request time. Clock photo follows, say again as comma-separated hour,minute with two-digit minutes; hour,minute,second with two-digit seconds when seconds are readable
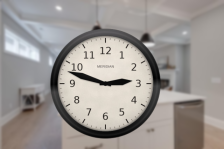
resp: 2,48
